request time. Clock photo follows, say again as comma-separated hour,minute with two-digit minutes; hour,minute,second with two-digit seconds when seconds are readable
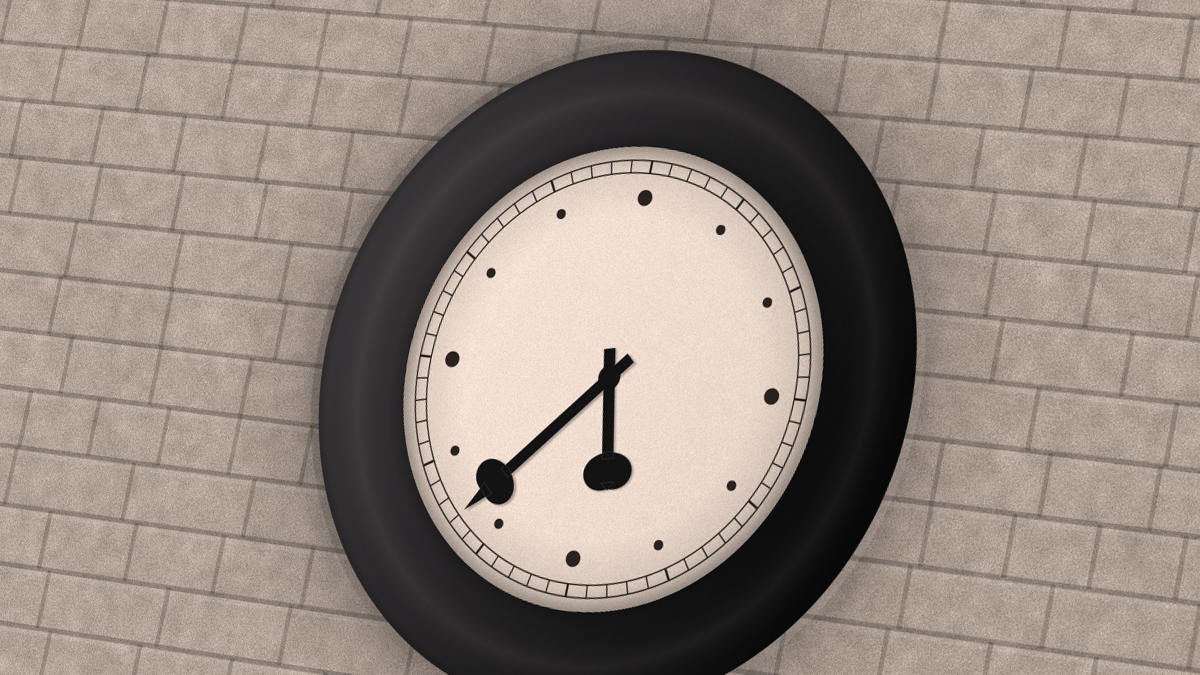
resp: 5,37
